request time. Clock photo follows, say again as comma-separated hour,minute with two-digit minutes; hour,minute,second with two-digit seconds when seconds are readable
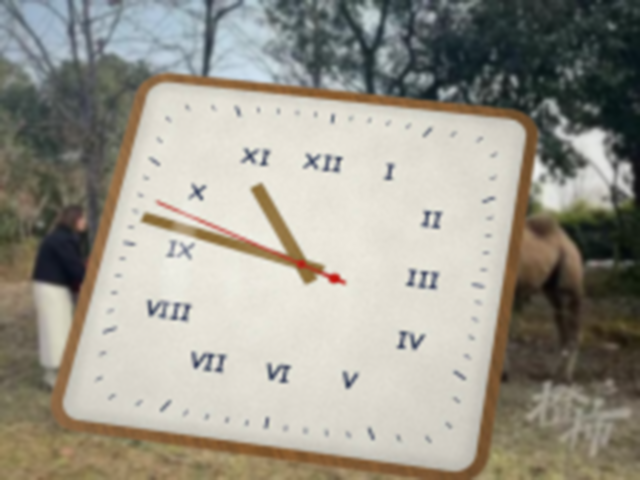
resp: 10,46,48
